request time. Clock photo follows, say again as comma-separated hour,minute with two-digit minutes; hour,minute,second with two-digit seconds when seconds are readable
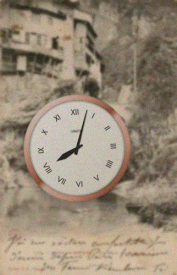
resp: 8,03
